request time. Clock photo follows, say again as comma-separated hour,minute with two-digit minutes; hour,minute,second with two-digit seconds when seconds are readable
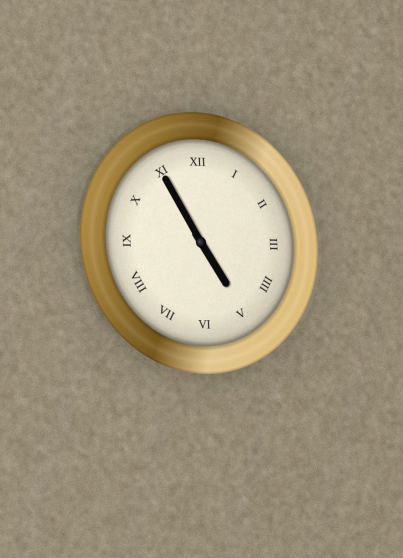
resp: 4,55
